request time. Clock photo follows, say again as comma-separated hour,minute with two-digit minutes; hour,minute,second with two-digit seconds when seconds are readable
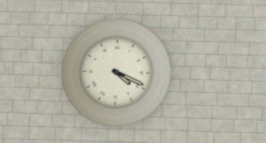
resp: 4,19
